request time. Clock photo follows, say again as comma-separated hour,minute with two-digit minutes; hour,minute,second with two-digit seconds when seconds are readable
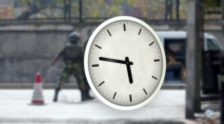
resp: 5,47
